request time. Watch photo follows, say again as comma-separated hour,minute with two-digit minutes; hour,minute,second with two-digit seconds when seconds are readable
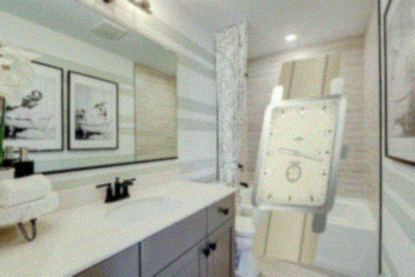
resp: 9,17
